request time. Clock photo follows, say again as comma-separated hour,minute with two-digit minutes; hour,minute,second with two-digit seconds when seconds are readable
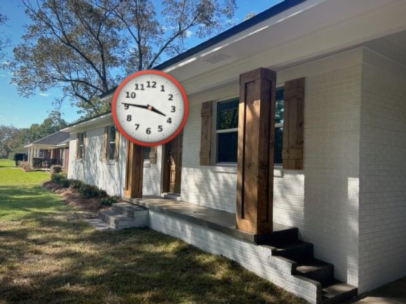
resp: 3,46
